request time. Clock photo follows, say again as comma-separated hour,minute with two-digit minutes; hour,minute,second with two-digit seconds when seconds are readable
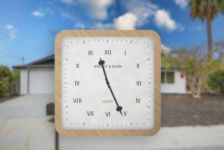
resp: 11,26
